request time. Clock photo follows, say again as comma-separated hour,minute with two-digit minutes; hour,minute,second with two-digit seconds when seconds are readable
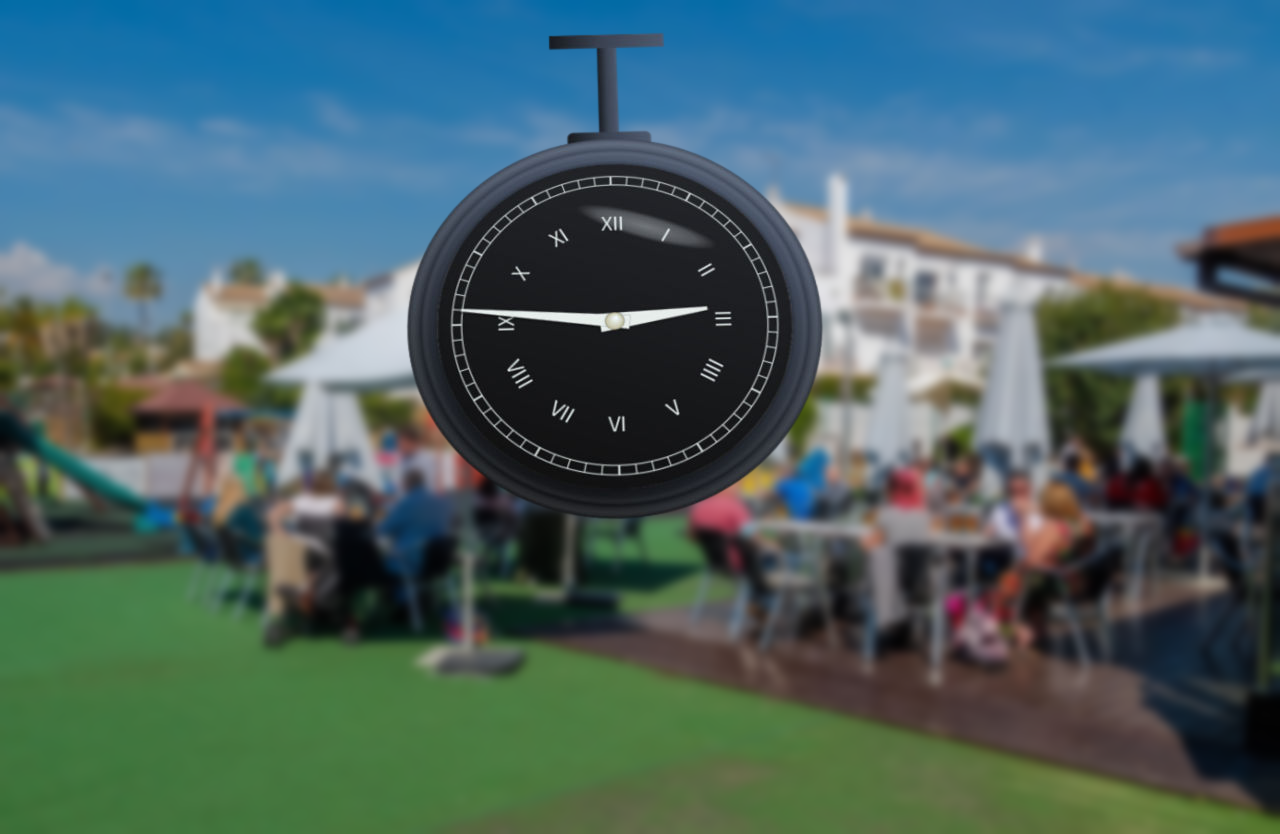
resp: 2,46
